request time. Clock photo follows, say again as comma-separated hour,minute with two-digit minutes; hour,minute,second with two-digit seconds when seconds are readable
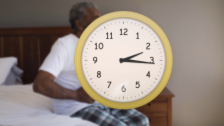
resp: 2,16
